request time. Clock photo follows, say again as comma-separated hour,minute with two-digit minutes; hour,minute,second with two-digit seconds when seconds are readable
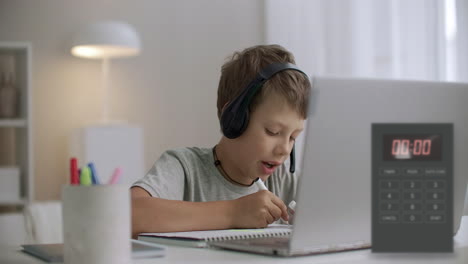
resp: 0,00
